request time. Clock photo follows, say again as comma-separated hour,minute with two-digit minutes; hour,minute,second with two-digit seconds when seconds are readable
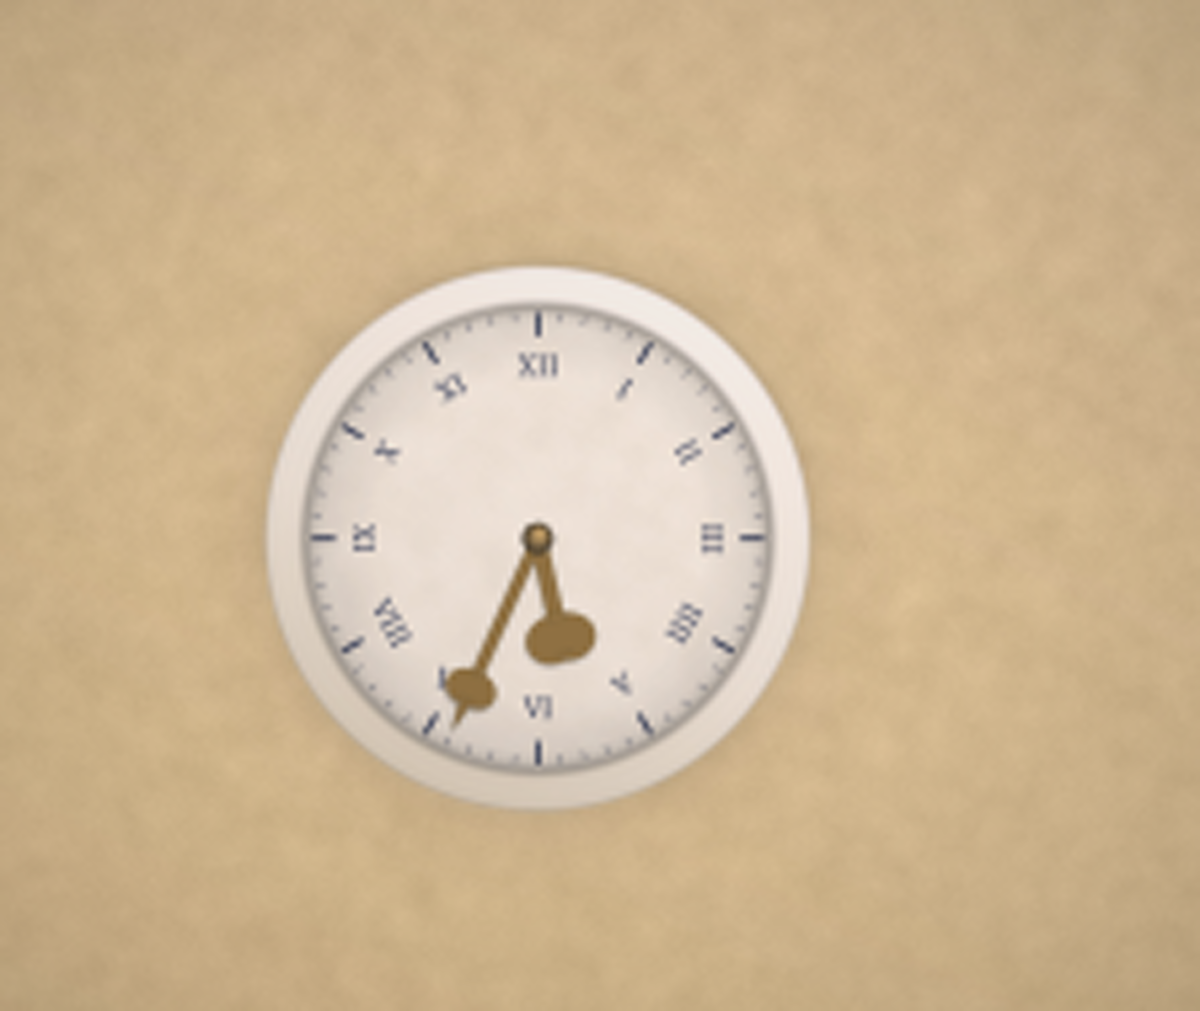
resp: 5,34
